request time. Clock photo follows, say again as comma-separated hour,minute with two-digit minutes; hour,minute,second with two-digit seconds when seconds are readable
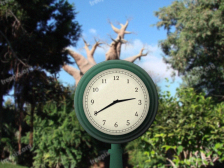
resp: 2,40
